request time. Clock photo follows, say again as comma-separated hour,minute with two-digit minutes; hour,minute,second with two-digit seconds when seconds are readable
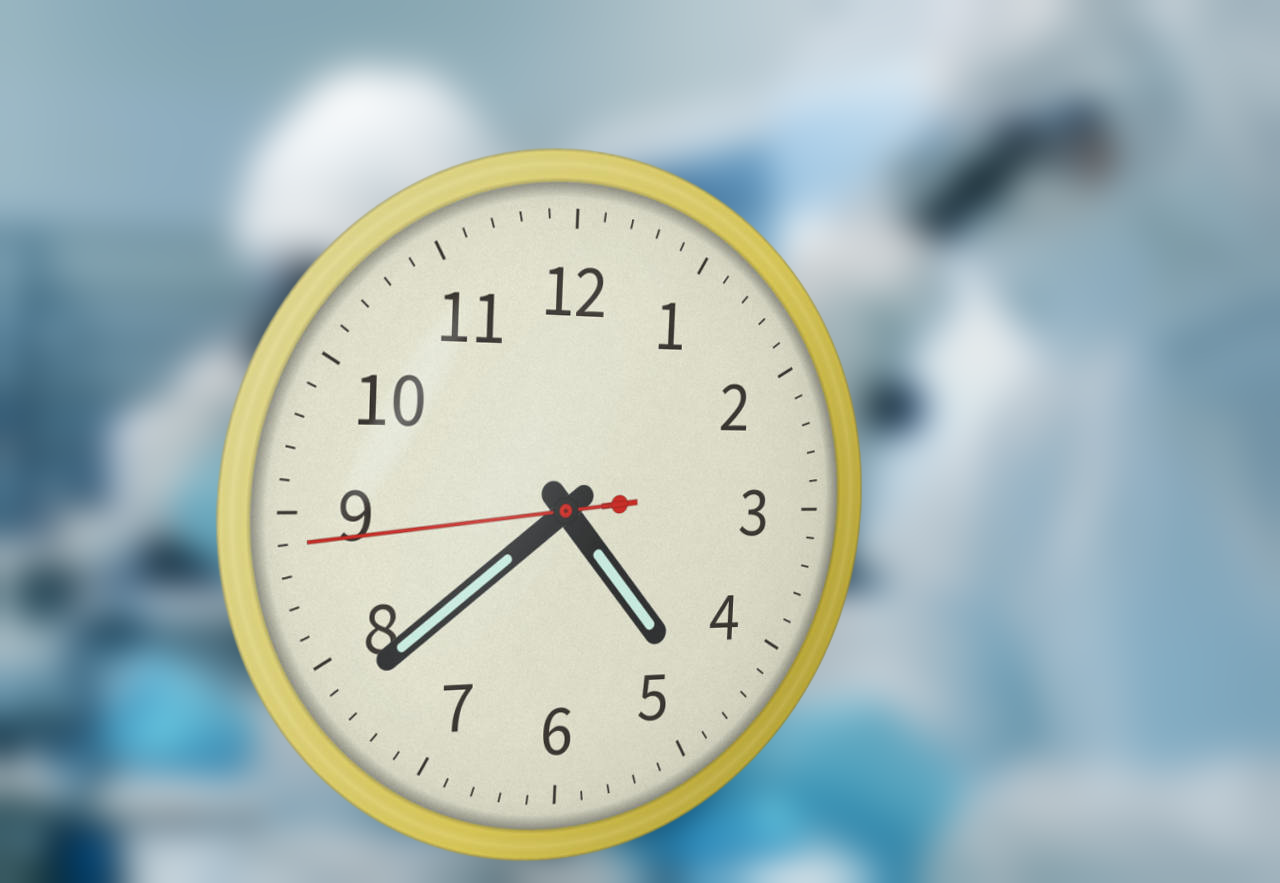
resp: 4,38,44
